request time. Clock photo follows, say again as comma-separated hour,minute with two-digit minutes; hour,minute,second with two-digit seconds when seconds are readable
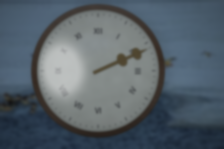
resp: 2,11
